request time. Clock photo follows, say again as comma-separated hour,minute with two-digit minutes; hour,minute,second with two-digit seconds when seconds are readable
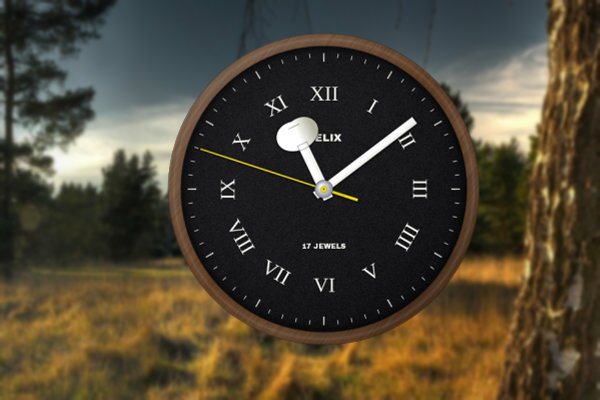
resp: 11,08,48
